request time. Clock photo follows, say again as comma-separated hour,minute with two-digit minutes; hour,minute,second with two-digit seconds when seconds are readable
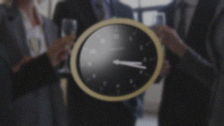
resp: 3,18
